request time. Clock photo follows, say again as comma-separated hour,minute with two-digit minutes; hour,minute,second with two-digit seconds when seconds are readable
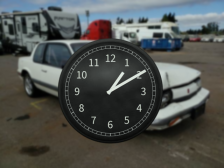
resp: 1,10
